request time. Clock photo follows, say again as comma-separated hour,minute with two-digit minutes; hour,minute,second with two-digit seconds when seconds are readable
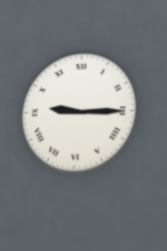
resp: 9,15
